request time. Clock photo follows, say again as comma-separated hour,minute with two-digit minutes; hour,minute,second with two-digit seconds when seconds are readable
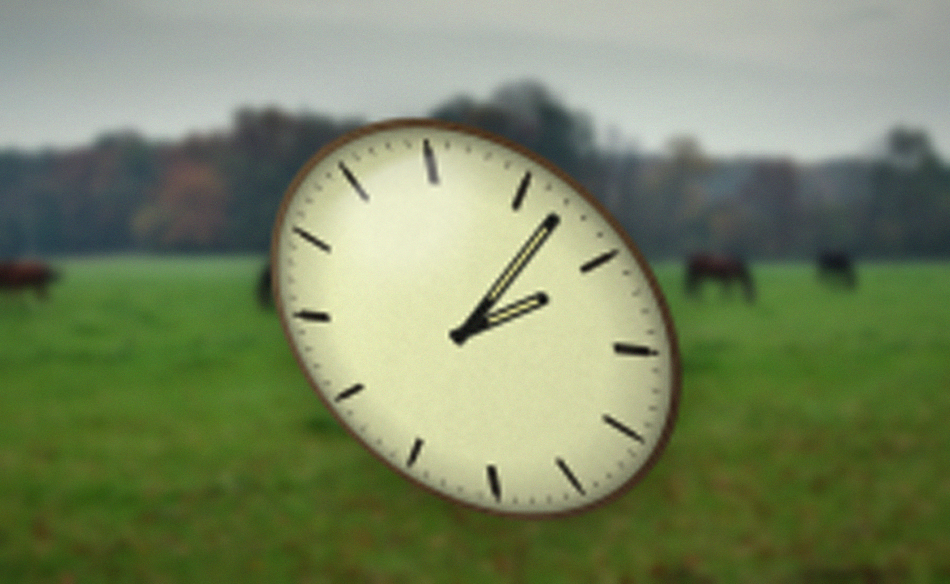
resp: 2,07
